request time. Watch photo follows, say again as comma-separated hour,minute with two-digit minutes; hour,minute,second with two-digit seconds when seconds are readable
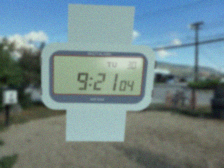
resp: 9,21,04
